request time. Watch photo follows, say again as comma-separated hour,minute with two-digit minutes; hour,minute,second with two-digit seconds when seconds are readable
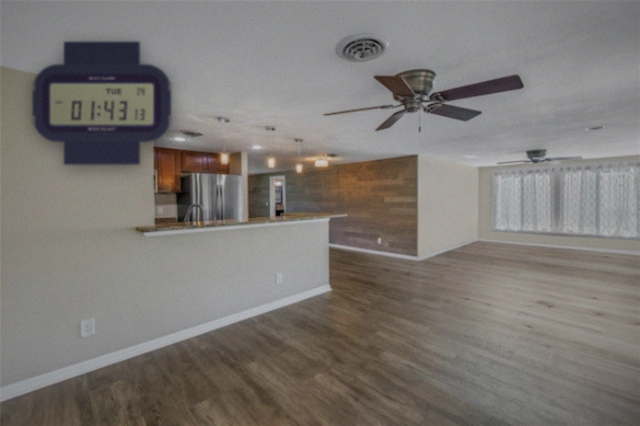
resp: 1,43,13
